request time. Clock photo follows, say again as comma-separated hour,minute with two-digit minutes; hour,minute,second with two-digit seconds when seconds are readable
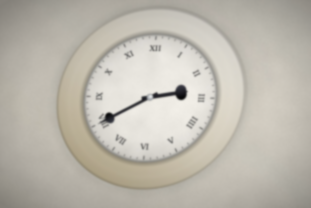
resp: 2,40
